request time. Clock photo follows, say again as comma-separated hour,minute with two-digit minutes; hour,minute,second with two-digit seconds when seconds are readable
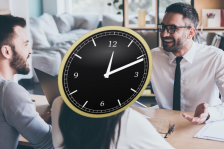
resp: 12,11
